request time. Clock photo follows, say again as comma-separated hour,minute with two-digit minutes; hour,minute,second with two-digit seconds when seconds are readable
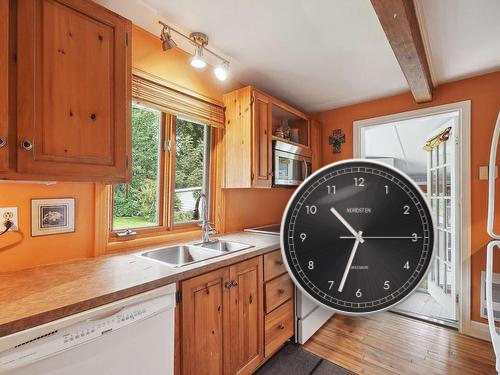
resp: 10,33,15
